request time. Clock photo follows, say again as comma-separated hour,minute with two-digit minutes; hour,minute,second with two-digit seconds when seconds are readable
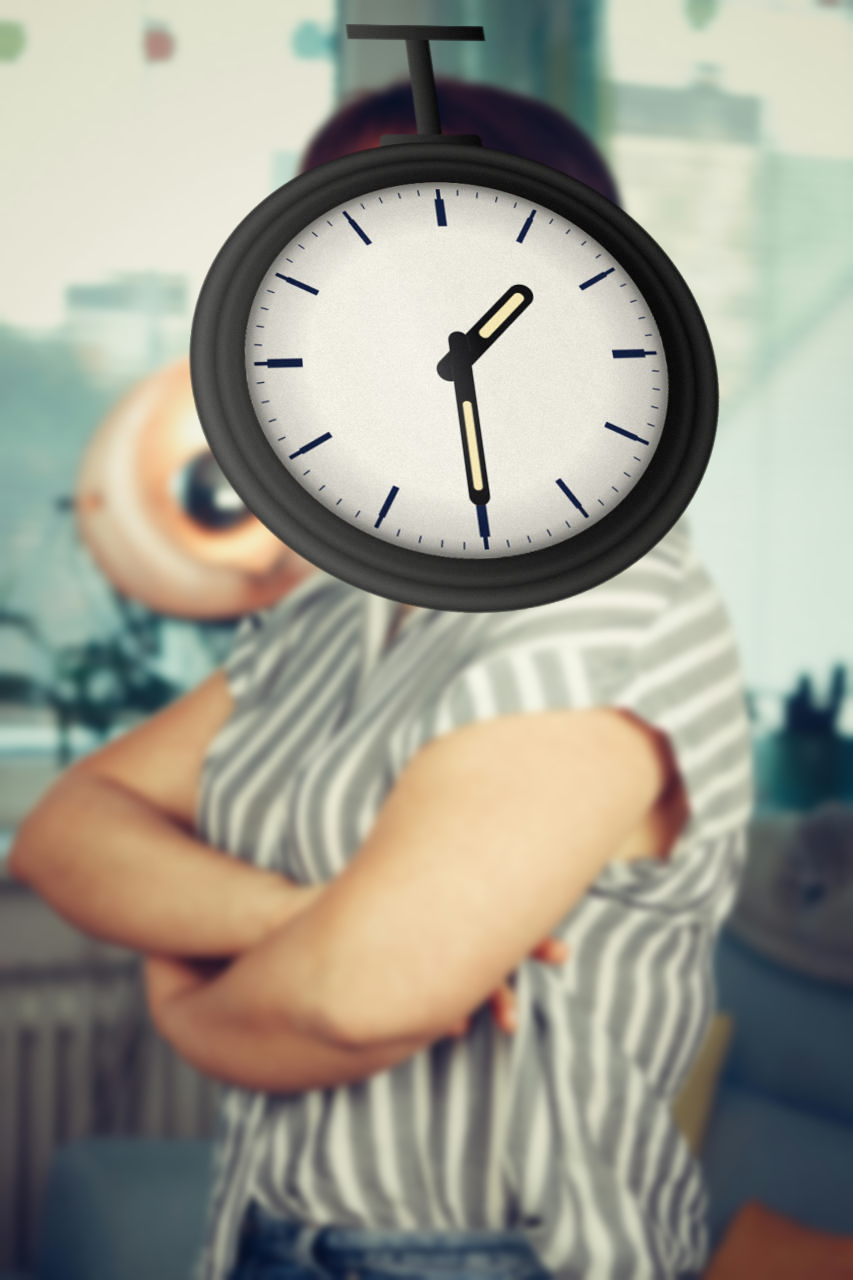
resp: 1,30
